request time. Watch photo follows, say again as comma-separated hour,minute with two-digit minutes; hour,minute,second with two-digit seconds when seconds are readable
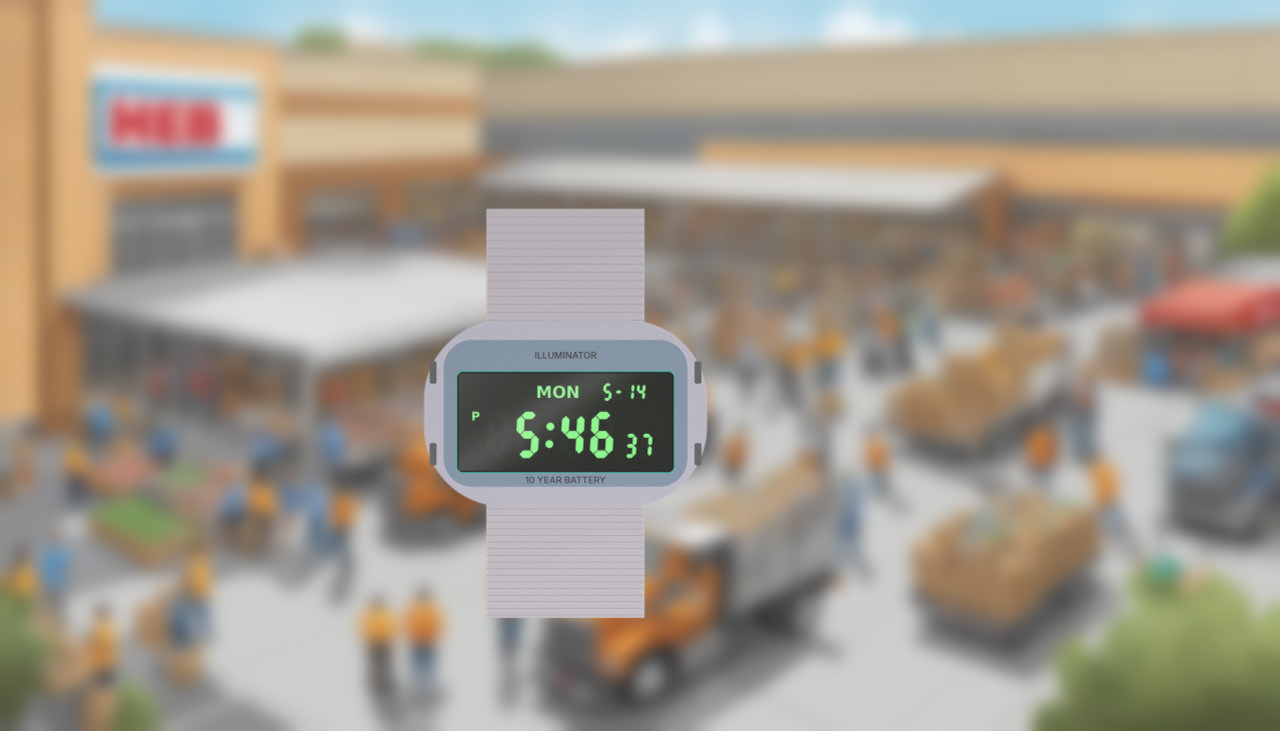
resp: 5,46,37
